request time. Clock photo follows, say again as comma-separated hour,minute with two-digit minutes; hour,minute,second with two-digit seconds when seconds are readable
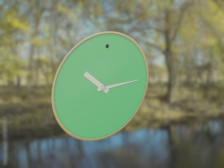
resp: 10,14
